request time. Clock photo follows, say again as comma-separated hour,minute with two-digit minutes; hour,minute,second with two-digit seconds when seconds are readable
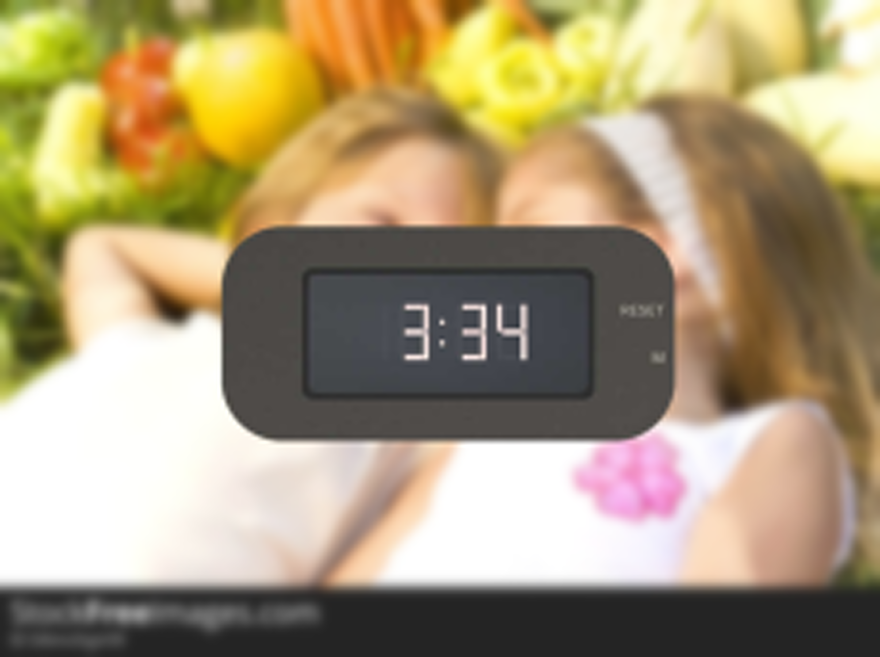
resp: 3,34
